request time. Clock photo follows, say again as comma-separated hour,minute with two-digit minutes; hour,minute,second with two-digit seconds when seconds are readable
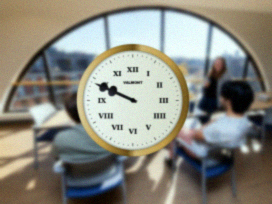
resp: 9,49
